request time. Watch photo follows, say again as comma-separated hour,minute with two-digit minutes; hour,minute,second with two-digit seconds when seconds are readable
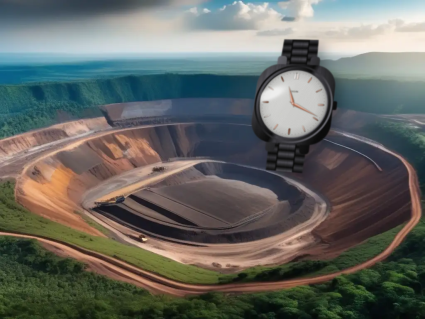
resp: 11,19
